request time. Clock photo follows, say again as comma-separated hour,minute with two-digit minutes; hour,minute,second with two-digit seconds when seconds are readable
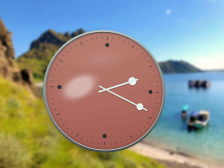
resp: 2,19
